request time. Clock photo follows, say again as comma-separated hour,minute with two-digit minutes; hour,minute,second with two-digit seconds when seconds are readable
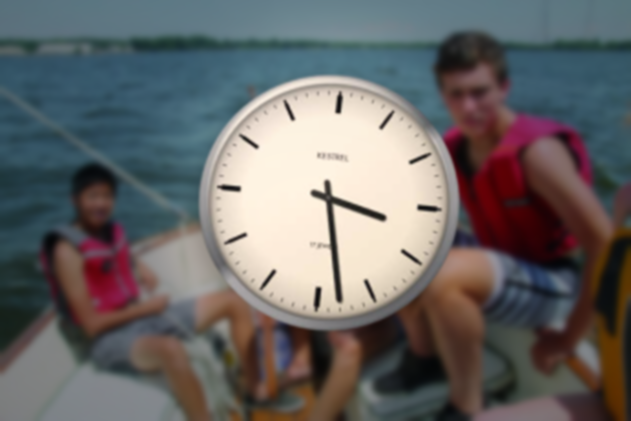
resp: 3,28
